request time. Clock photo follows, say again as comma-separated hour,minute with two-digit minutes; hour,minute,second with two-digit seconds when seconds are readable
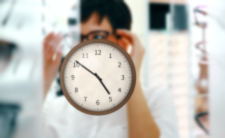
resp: 4,51
